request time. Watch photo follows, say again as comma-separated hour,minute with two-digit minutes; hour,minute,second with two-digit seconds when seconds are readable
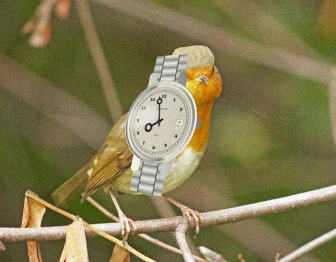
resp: 7,58
